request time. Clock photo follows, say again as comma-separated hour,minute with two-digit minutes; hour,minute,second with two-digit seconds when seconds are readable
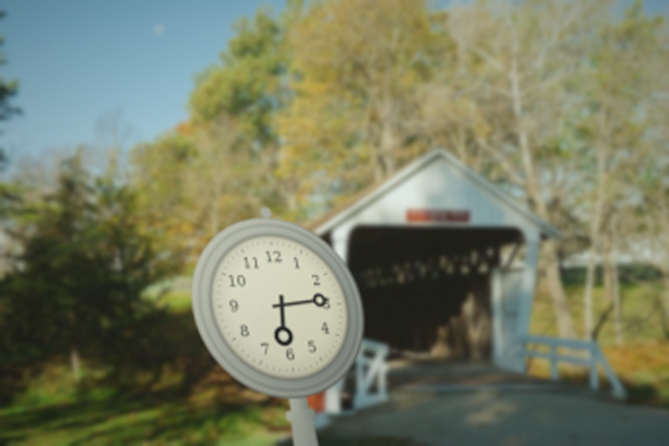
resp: 6,14
